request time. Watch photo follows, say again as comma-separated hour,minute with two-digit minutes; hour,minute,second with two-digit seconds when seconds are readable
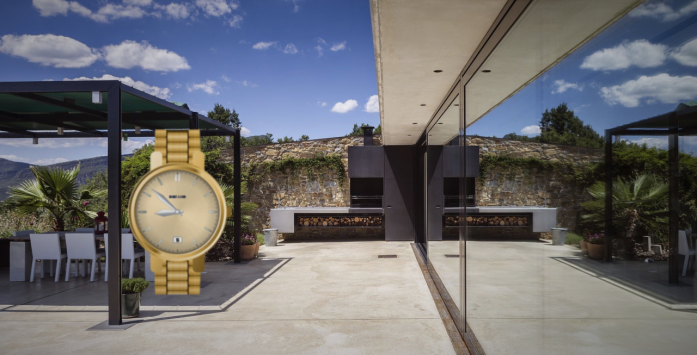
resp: 8,52
